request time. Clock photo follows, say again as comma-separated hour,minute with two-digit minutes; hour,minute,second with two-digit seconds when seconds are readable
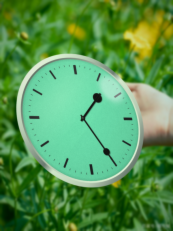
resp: 1,25
